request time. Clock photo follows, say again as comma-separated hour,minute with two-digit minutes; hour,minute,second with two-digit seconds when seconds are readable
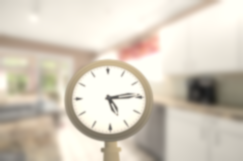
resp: 5,14
